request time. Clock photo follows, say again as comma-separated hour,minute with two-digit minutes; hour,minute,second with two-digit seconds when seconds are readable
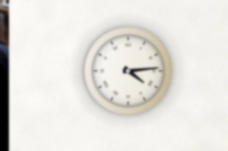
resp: 4,14
